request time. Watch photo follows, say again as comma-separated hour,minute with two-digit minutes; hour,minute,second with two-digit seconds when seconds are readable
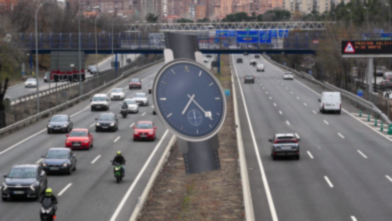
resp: 7,23
